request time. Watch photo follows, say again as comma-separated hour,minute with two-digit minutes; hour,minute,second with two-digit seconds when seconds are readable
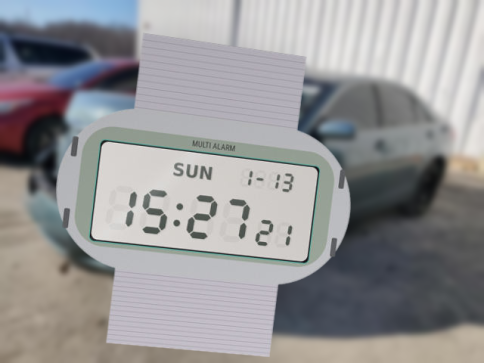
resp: 15,27,21
